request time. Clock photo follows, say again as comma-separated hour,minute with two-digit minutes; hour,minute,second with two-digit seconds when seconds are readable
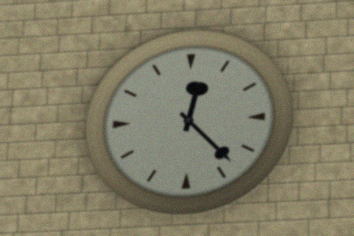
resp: 12,23
